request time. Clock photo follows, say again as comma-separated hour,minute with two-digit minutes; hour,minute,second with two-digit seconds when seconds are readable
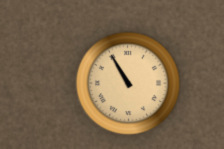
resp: 10,55
